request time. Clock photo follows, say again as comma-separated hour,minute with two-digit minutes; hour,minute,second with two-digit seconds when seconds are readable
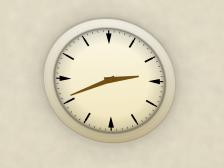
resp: 2,41
